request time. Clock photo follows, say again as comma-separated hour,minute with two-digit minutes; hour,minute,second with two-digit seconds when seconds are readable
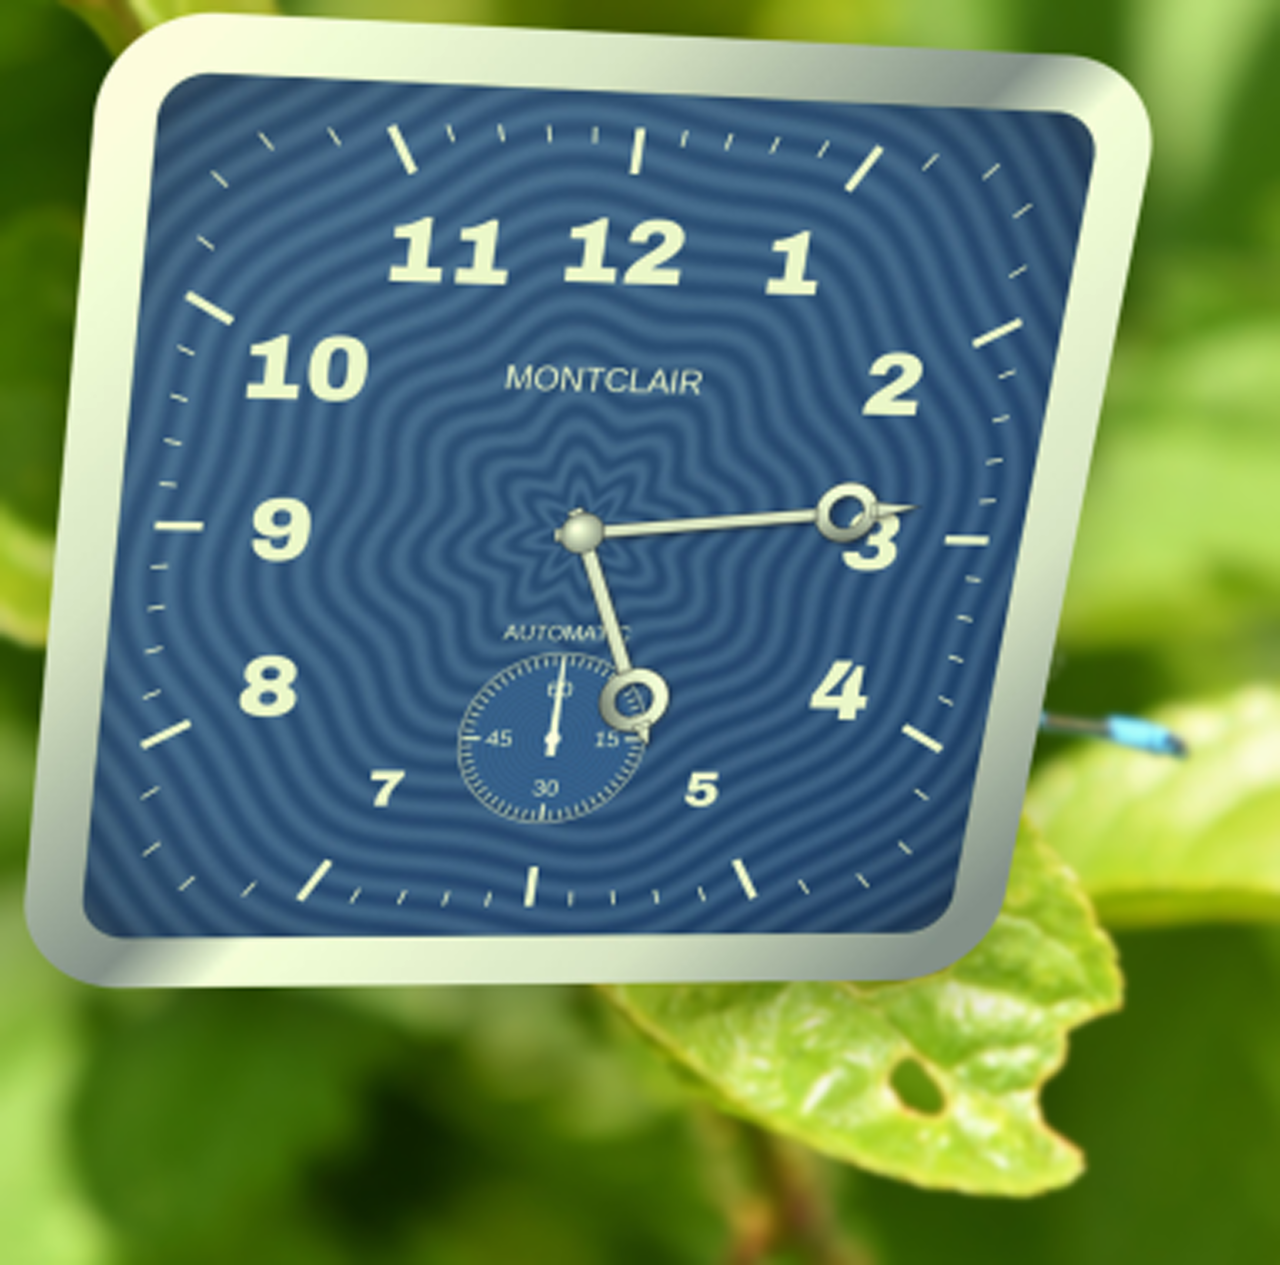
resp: 5,14
